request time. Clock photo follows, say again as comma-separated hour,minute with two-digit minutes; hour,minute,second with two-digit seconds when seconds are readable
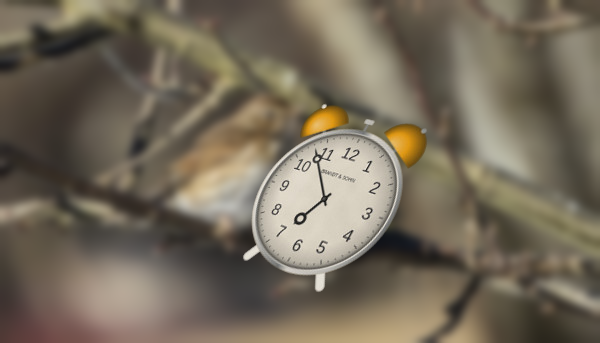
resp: 6,53
